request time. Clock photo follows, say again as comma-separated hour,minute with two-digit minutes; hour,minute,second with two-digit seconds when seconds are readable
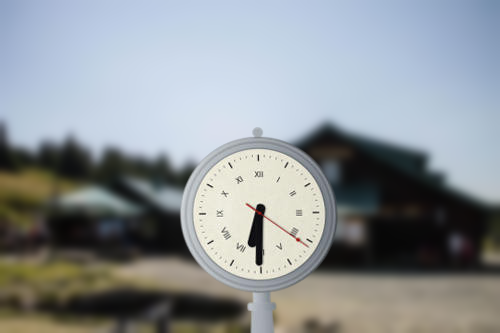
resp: 6,30,21
